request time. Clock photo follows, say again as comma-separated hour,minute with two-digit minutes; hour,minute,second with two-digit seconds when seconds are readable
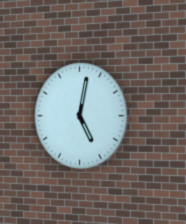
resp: 5,02
